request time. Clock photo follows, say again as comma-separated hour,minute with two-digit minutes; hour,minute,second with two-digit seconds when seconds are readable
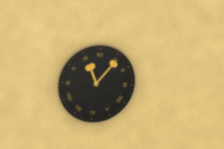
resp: 11,06
